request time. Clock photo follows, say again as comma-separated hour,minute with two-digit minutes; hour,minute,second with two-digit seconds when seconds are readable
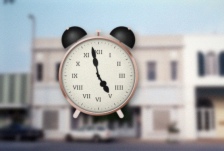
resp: 4,58
